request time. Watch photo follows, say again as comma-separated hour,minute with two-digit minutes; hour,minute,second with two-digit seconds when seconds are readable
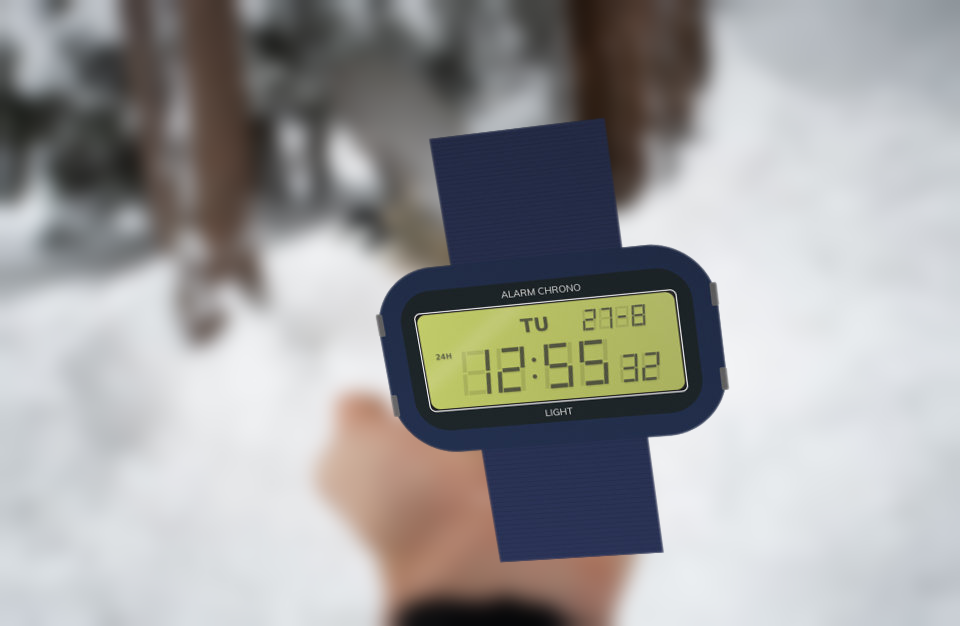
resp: 12,55,32
